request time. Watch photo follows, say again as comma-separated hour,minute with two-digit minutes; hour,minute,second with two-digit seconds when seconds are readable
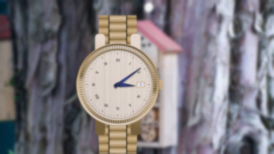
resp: 3,09
